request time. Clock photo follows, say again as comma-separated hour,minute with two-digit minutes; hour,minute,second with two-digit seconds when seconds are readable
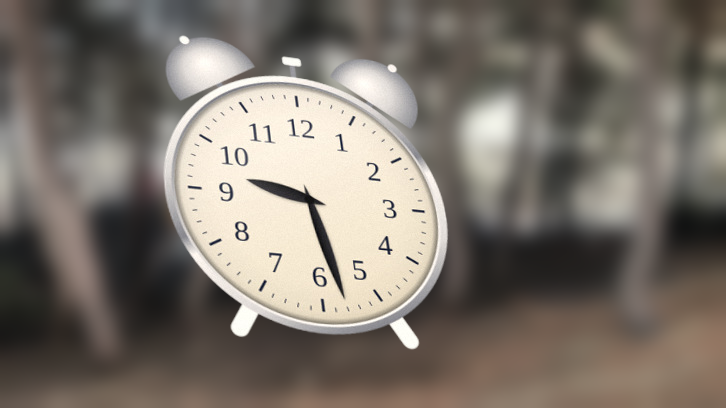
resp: 9,28
